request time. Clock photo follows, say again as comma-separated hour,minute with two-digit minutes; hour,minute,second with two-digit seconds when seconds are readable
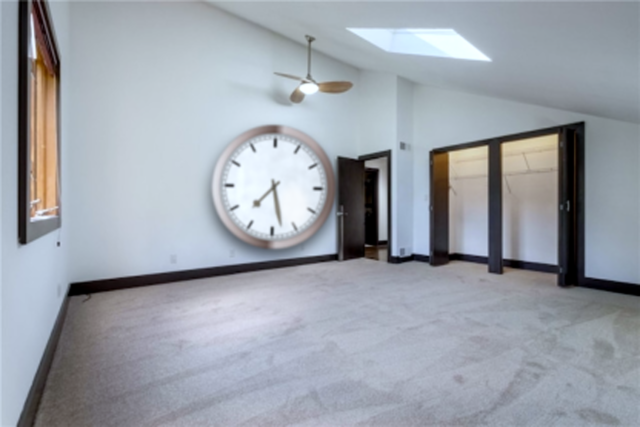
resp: 7,28
